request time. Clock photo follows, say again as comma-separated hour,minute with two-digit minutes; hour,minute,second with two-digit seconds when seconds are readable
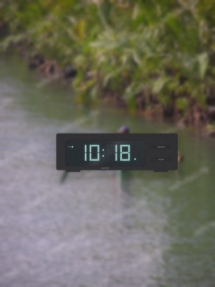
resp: 10,18
